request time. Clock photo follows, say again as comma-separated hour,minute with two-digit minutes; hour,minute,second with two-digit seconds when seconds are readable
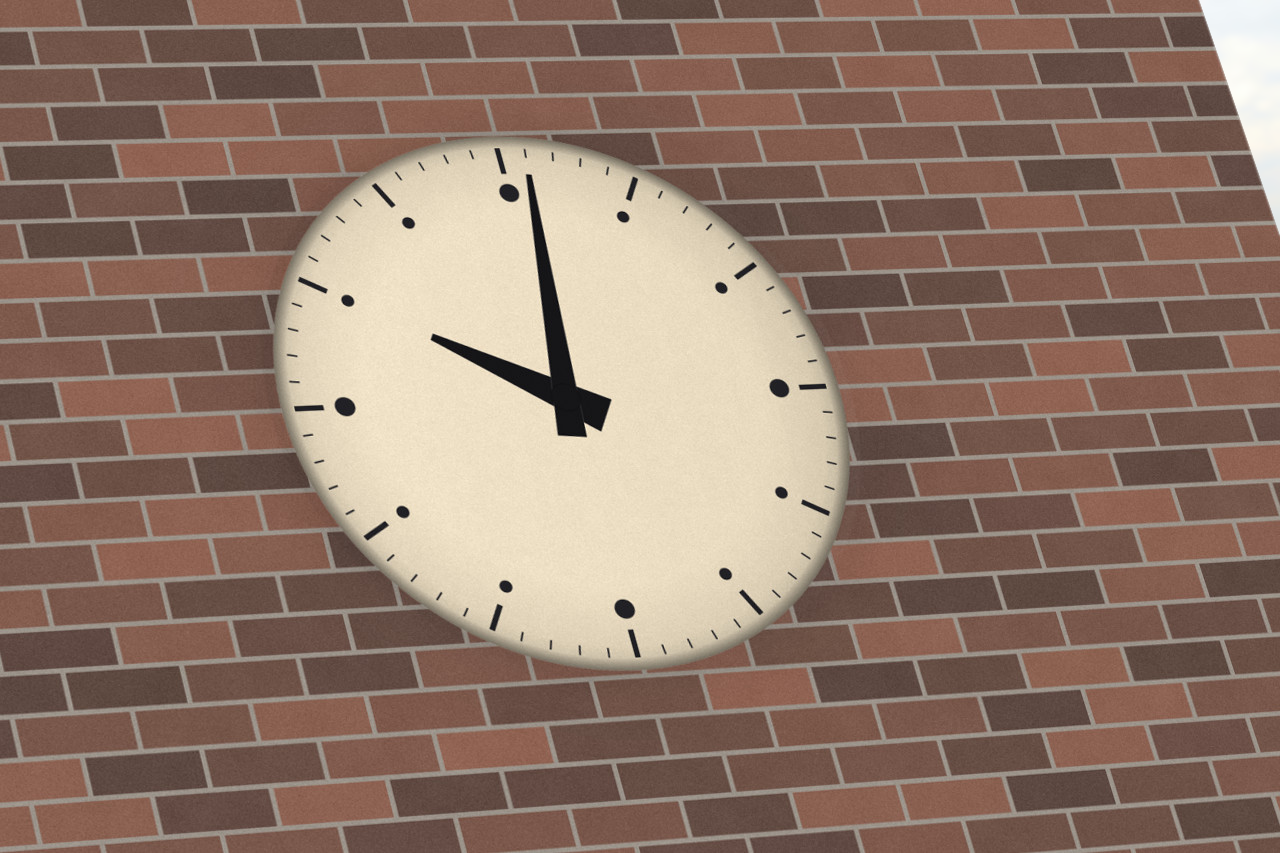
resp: 10,01
